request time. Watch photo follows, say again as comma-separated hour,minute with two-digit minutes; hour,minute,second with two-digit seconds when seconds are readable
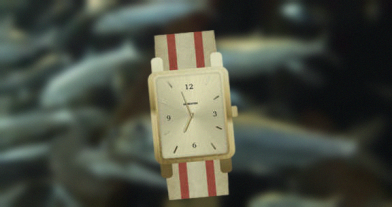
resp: 6,57
